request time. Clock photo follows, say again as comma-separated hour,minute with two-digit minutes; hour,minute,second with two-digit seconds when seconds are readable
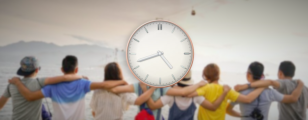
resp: 4,42
